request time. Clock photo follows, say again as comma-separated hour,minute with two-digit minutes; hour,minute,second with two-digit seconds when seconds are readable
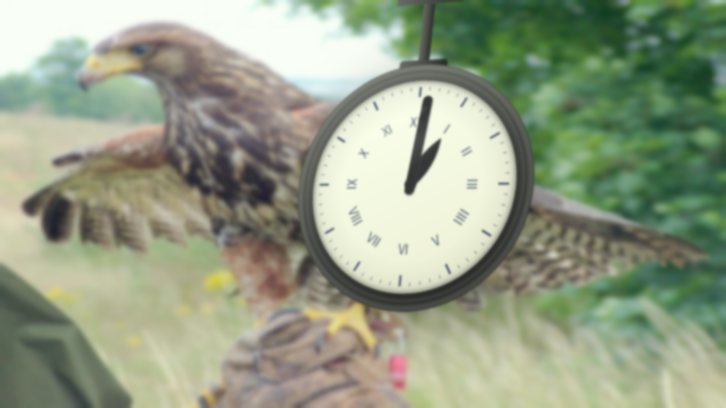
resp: 1,01
